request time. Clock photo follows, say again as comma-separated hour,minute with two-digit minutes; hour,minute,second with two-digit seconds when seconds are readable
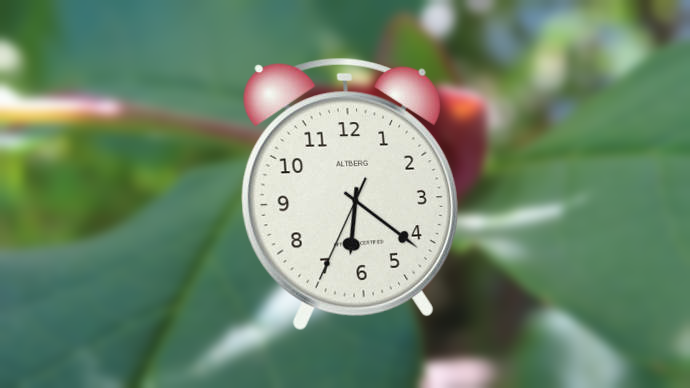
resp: 6,21,35
